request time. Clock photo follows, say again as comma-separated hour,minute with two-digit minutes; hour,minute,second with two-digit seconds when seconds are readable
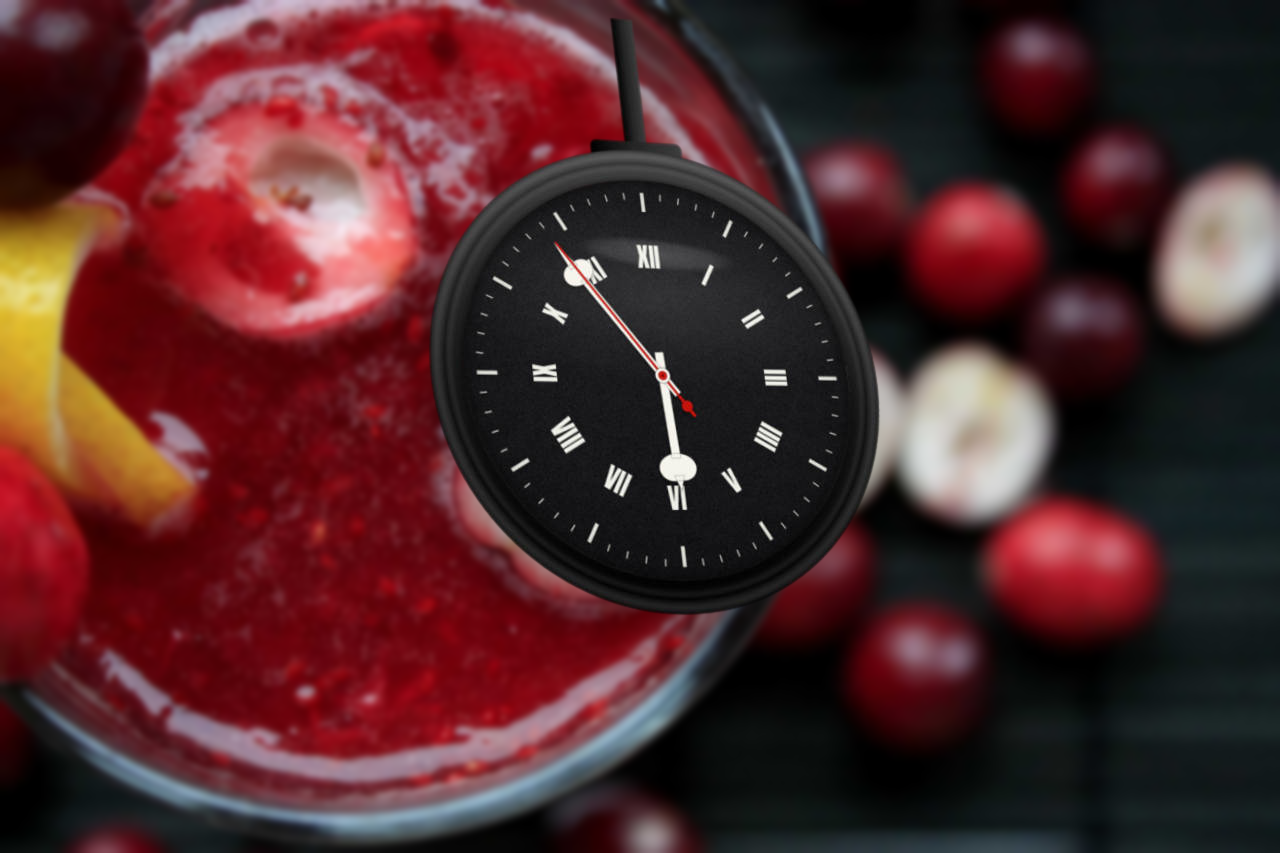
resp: 5,53,54
